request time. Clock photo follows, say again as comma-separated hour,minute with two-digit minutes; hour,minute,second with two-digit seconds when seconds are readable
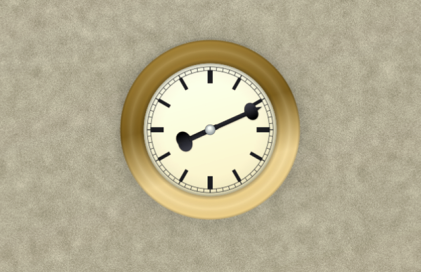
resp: 8,11
